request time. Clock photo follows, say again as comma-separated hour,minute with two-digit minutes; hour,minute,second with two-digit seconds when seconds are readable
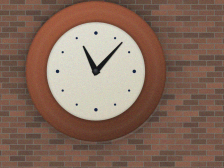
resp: 11,07
